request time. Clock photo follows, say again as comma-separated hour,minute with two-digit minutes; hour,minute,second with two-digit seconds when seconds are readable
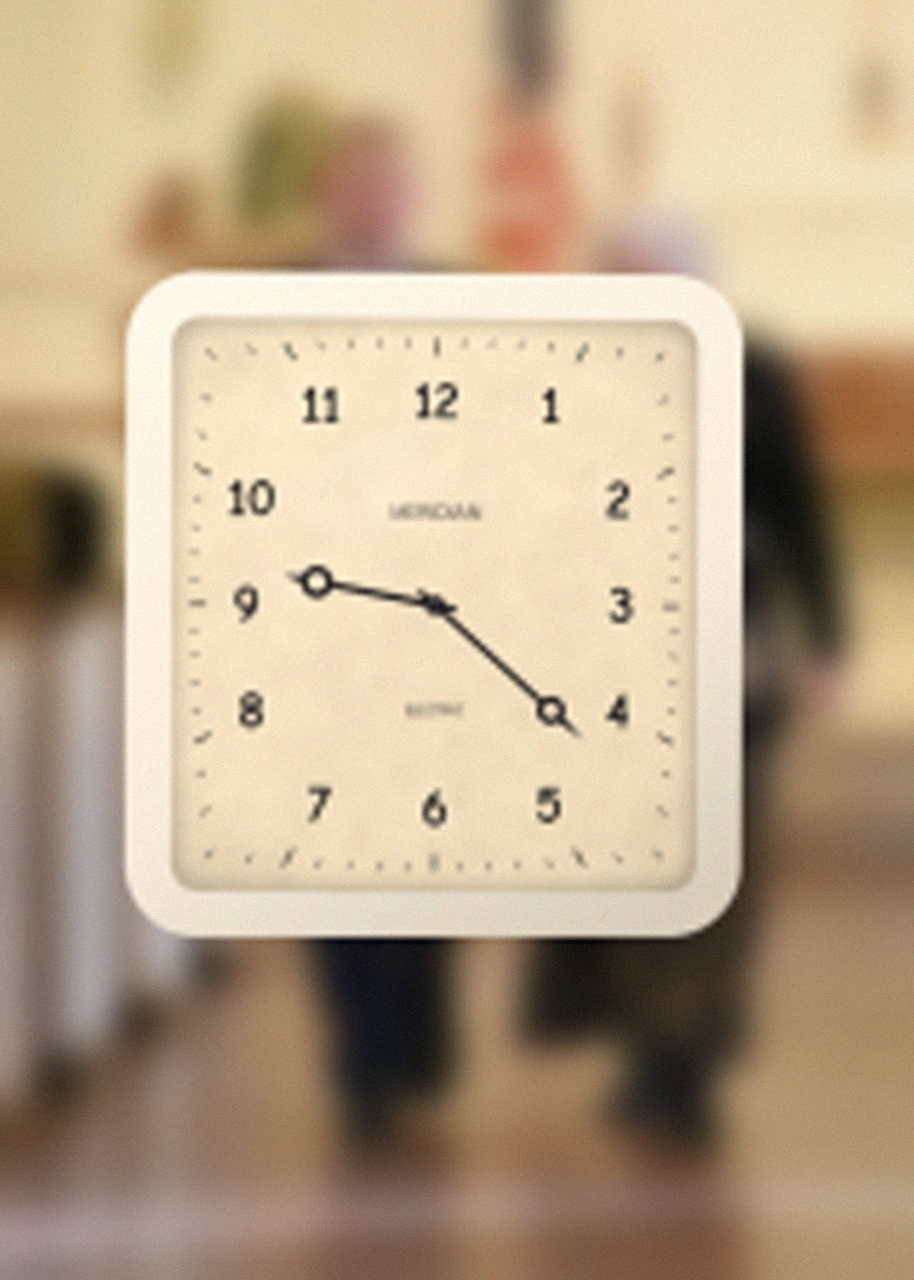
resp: 9,22
